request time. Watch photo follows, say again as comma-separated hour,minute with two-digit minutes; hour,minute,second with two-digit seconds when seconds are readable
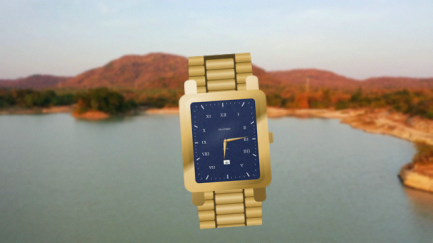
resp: 6,14
